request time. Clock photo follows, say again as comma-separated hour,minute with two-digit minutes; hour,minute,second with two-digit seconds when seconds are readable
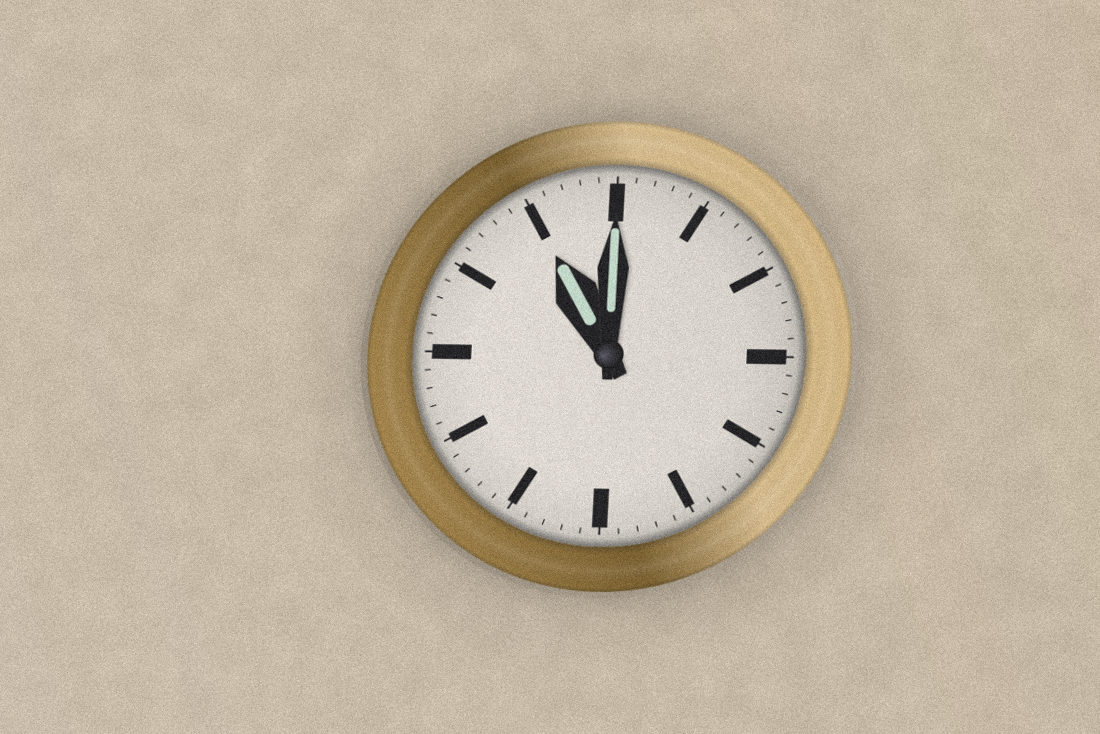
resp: 11,00
